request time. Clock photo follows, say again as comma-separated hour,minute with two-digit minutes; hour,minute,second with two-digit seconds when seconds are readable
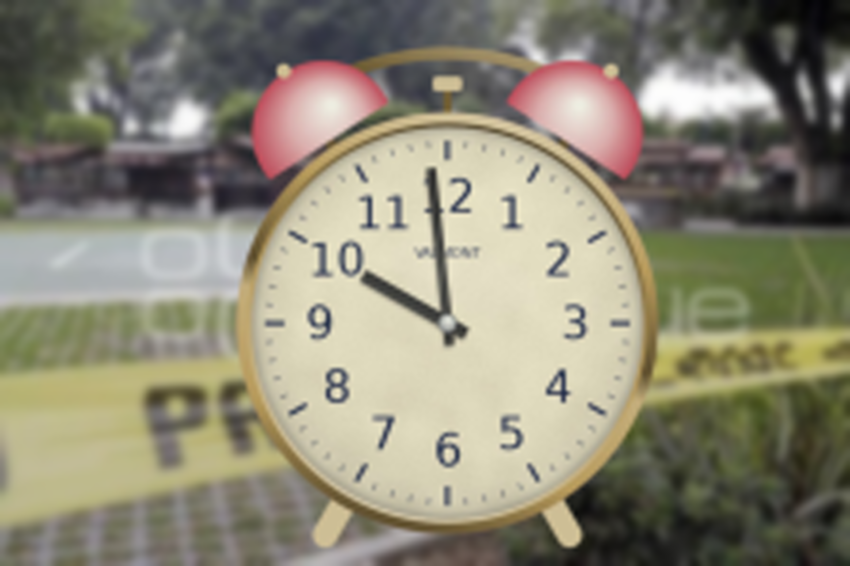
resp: 9,59
